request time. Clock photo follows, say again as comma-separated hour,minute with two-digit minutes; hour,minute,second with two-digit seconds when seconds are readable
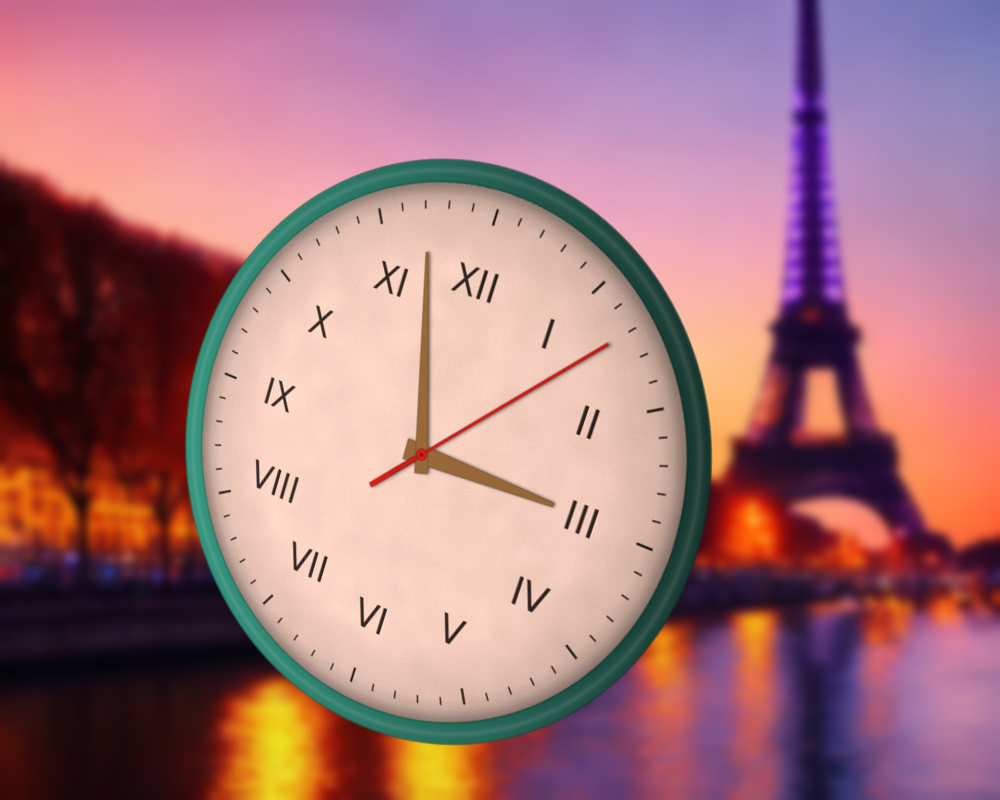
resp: 2,57,07
